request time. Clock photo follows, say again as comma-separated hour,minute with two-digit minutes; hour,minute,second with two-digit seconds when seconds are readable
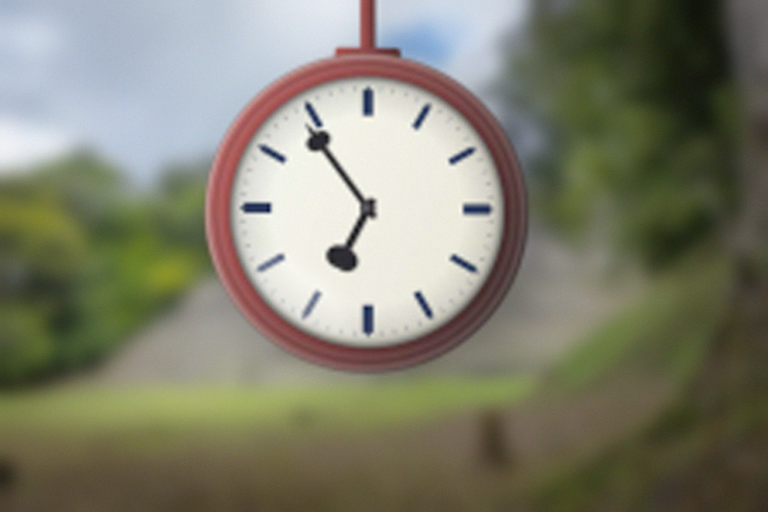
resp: 6,54
